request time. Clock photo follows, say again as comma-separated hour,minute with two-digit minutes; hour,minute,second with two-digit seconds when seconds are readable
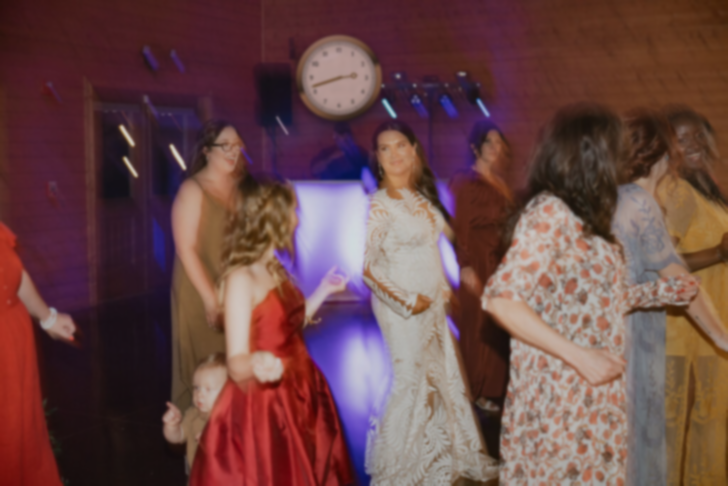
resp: 2,42
